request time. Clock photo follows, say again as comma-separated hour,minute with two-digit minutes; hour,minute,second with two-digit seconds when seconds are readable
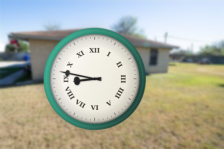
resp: 8,47
